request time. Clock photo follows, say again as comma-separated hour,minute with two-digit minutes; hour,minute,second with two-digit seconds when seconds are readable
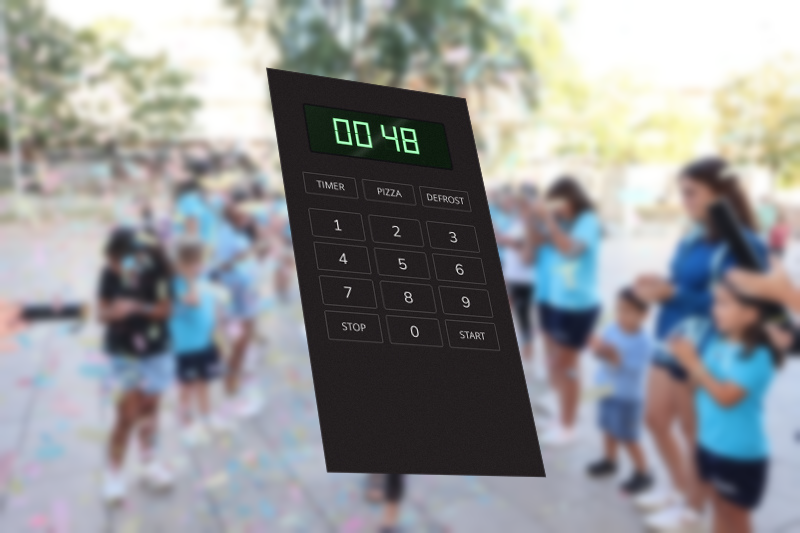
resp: 0,48
